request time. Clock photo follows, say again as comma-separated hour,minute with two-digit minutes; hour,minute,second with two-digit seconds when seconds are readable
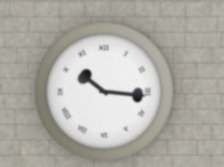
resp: 10,16
